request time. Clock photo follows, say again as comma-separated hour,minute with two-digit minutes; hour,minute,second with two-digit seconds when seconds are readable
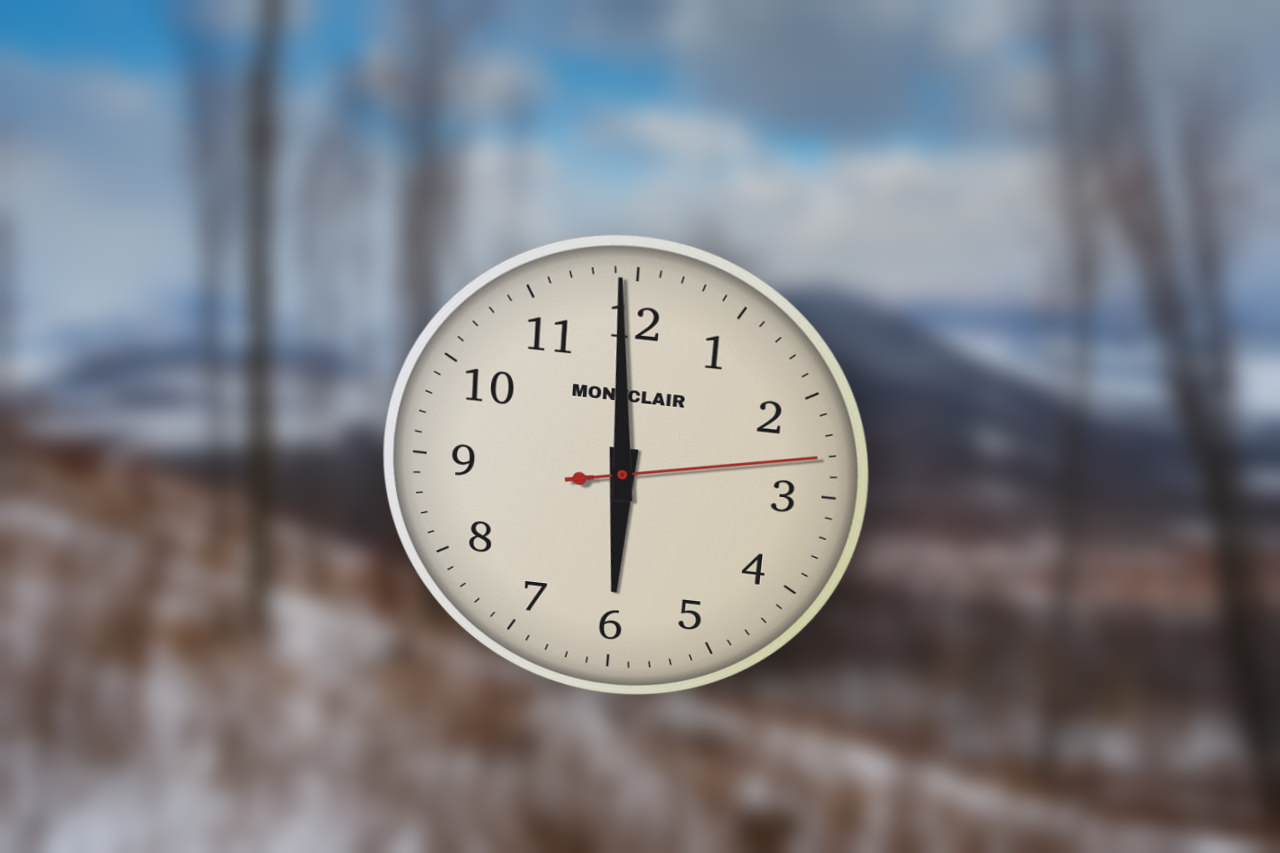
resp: 5,59,13
